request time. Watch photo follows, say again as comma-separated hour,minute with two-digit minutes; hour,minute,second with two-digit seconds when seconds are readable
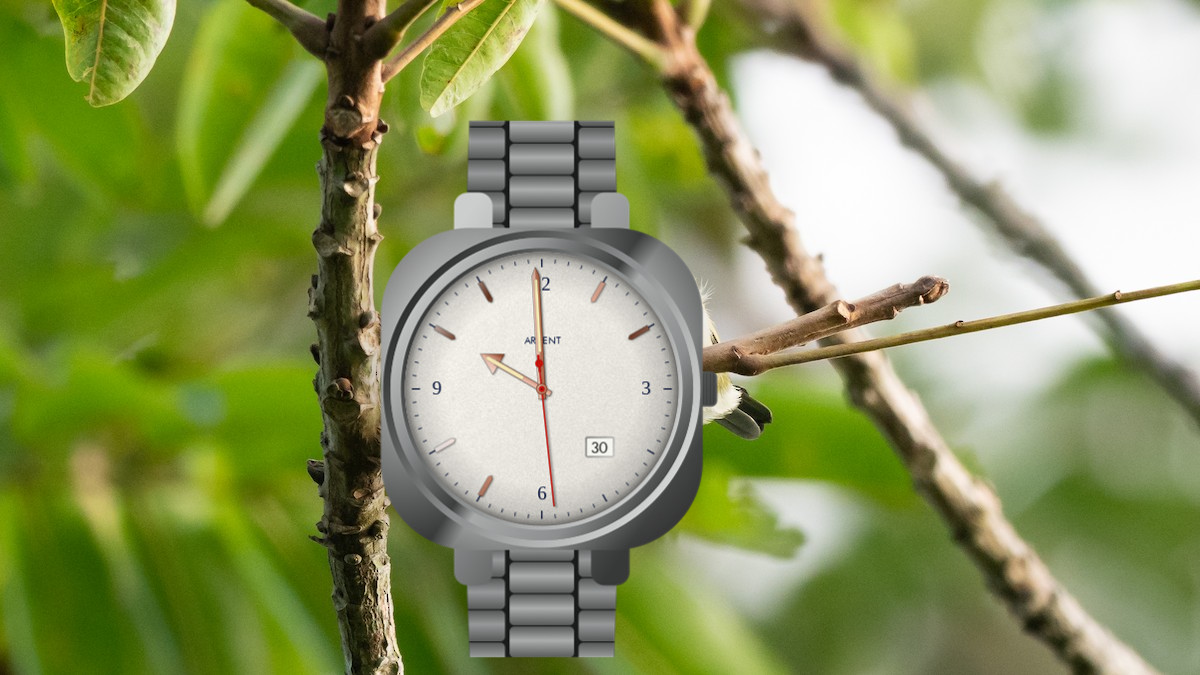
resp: 9,59,29
